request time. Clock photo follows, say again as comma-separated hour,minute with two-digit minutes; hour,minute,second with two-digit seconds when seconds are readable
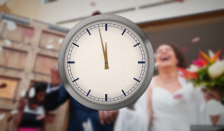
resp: 11,58
